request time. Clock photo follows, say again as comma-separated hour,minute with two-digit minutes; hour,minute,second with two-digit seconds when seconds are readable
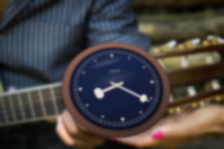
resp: 8,21
